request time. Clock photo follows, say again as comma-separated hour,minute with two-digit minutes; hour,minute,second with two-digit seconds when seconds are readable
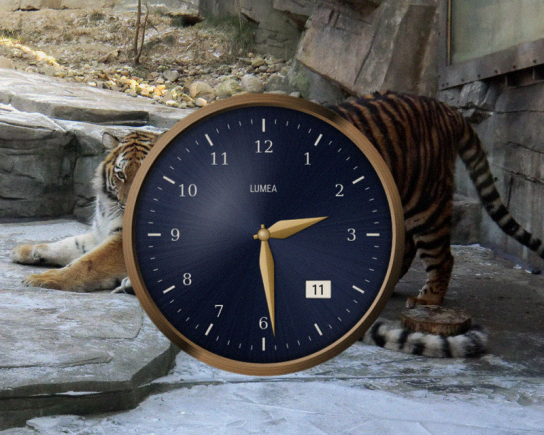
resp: 2,29
